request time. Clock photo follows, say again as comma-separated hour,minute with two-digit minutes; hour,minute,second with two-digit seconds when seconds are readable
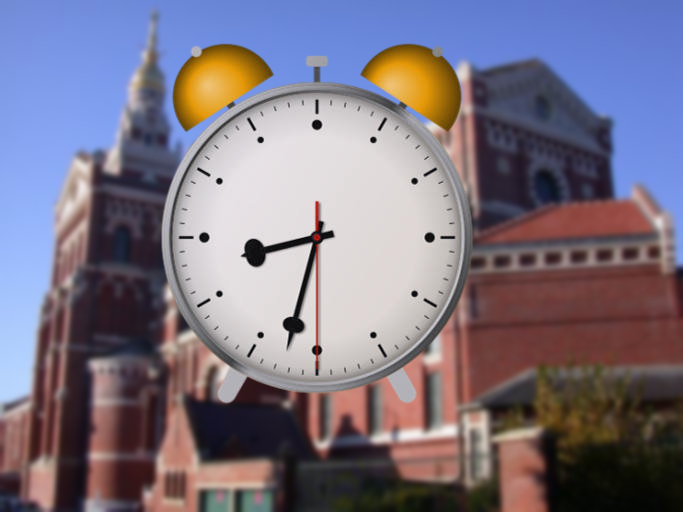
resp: 8,32,30
